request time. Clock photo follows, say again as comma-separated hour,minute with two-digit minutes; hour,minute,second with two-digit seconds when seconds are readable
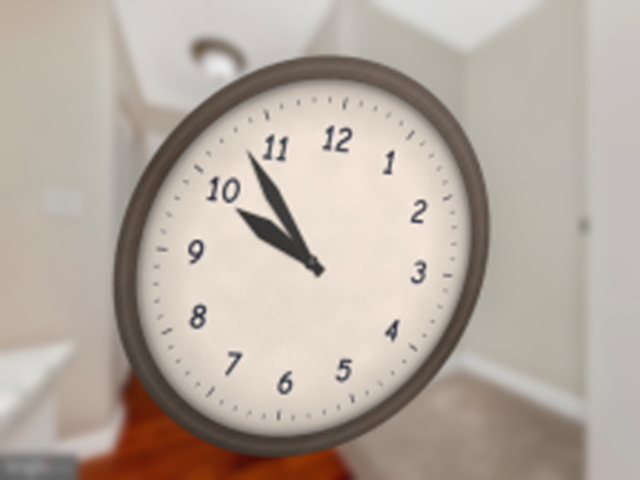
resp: 9,53
